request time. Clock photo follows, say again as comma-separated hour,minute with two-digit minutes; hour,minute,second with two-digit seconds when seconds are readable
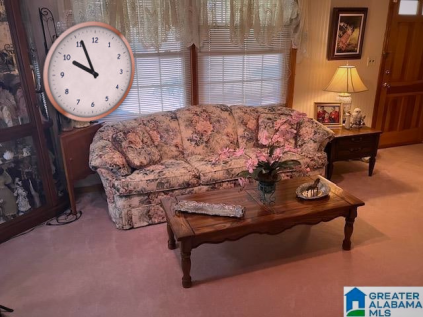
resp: 9,56
